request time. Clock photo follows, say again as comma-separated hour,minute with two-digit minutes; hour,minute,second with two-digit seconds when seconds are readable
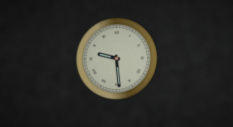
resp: 9,29
